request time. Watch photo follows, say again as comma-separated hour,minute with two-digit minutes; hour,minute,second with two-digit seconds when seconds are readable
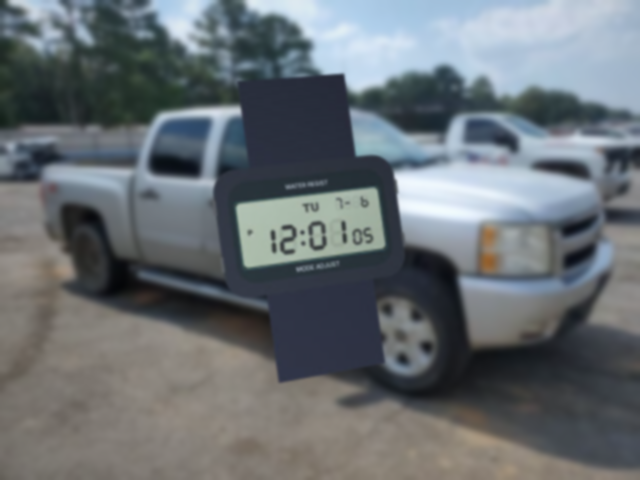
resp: 12,01,05
